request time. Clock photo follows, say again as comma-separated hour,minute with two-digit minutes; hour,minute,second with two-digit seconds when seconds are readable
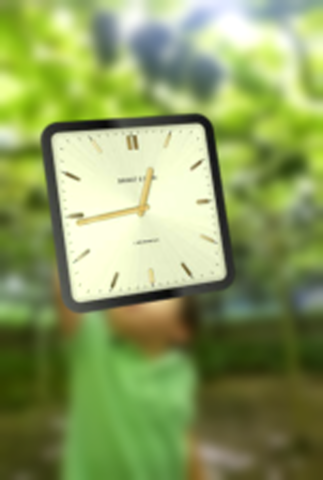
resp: 12,44
